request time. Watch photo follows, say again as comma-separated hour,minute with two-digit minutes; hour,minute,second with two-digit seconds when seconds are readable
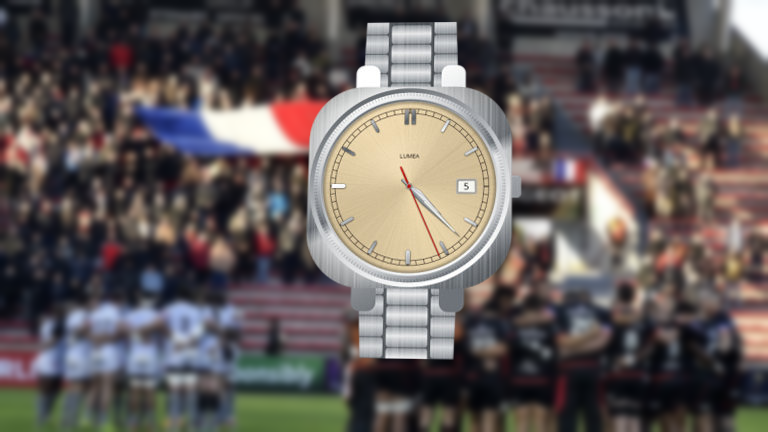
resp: 4,22,26
